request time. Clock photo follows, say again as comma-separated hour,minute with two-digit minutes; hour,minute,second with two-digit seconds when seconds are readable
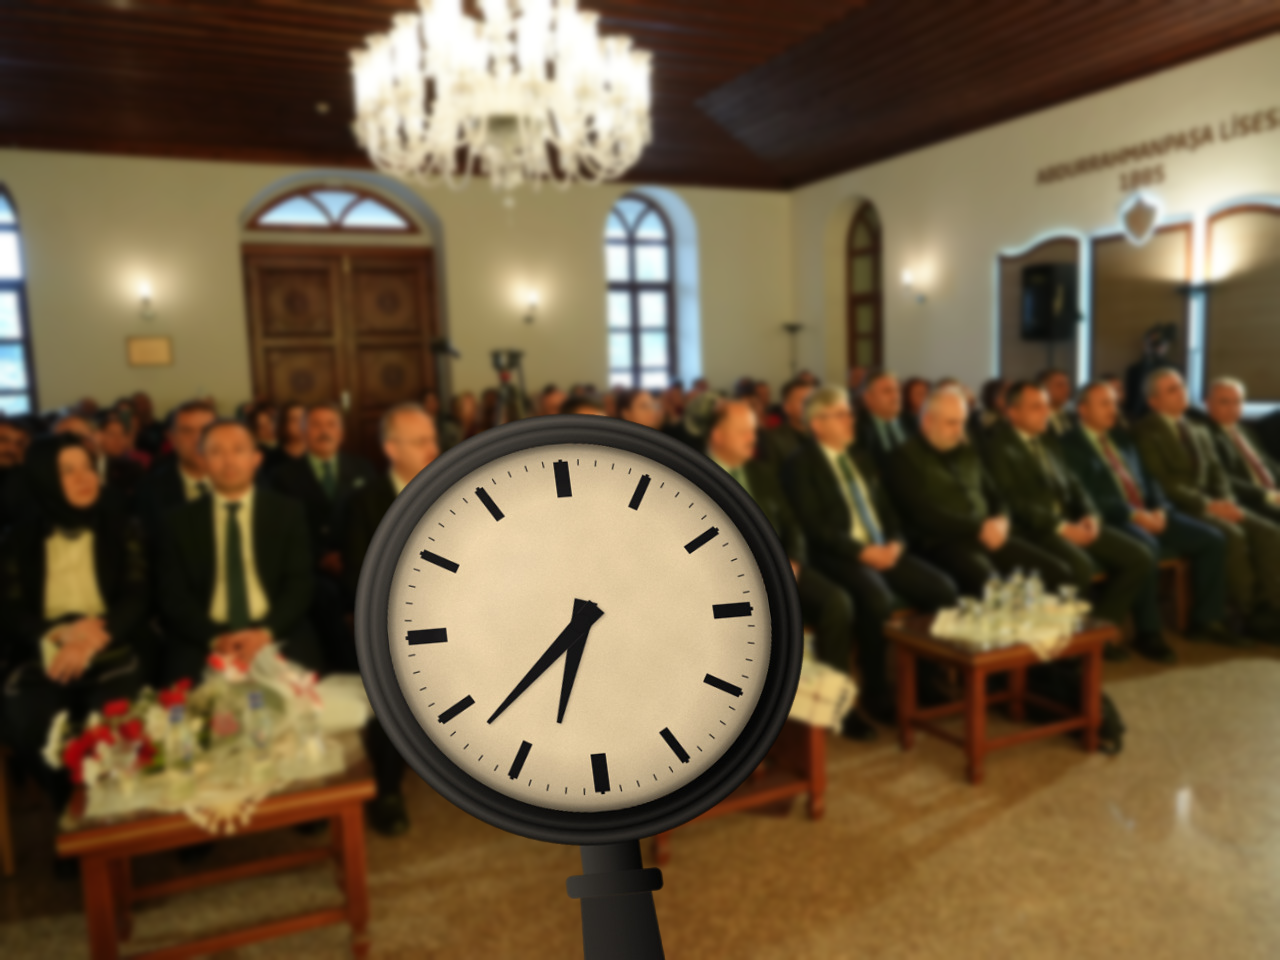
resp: 6,38
